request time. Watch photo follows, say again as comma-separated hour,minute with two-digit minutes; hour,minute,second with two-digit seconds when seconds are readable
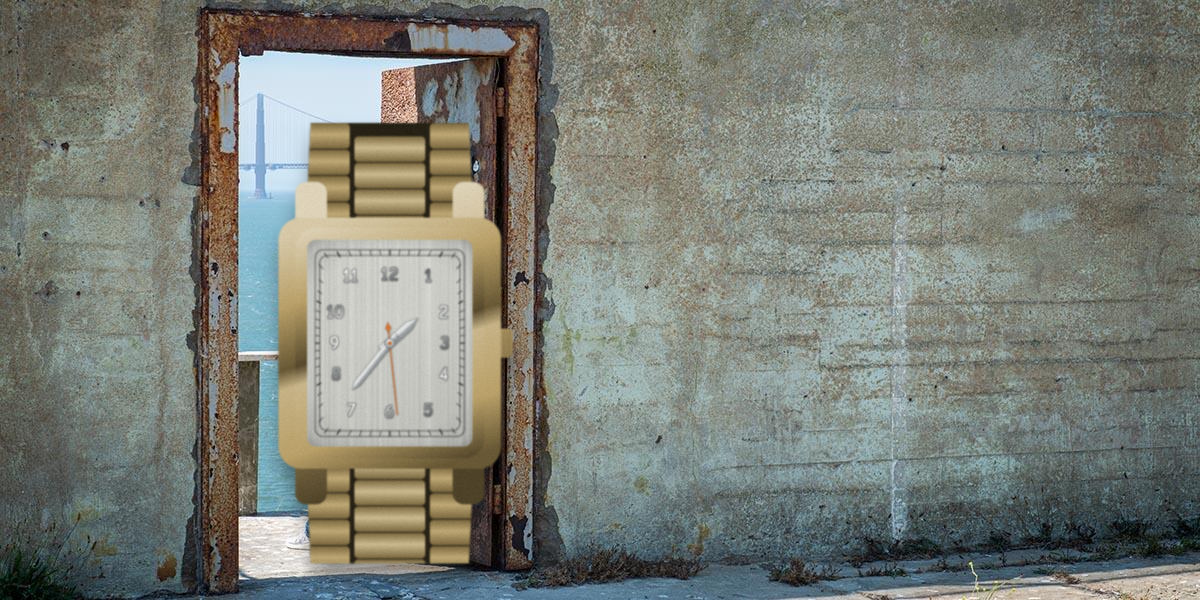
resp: 1,36,29
